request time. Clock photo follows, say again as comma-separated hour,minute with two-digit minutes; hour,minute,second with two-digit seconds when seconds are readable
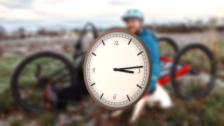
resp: 3,14
